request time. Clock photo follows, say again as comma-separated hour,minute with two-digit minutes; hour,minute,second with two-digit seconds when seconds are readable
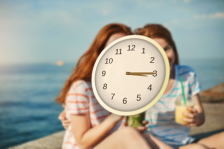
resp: 3,15
